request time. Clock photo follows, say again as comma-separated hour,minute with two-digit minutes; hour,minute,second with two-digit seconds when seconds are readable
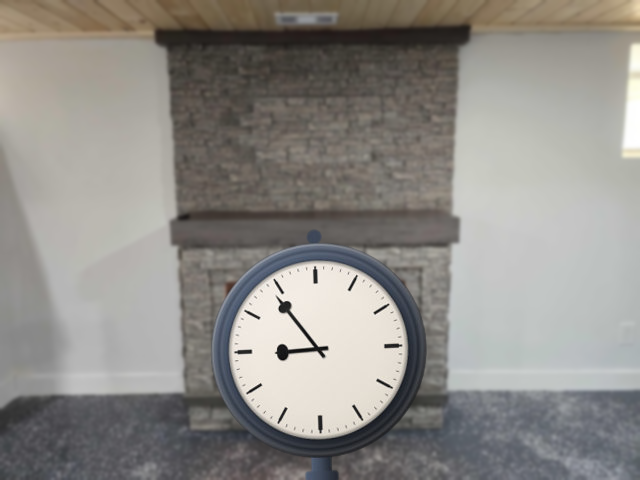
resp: 8,54
